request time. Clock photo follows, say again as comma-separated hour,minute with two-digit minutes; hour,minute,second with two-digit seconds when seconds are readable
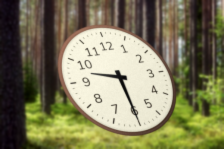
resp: 9,30
